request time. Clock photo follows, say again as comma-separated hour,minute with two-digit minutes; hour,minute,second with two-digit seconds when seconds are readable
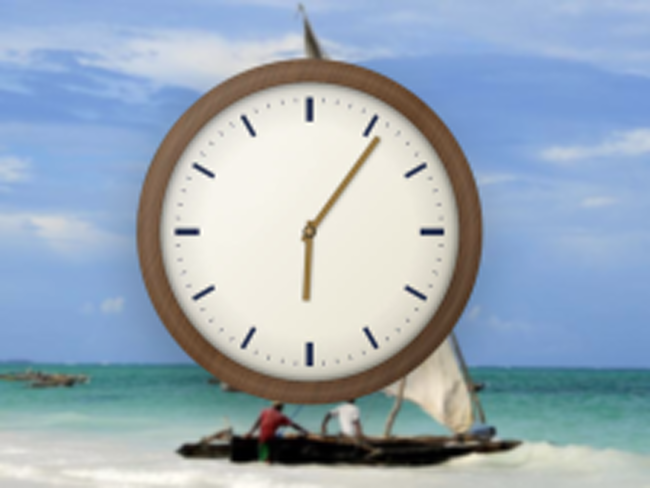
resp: 6,06
